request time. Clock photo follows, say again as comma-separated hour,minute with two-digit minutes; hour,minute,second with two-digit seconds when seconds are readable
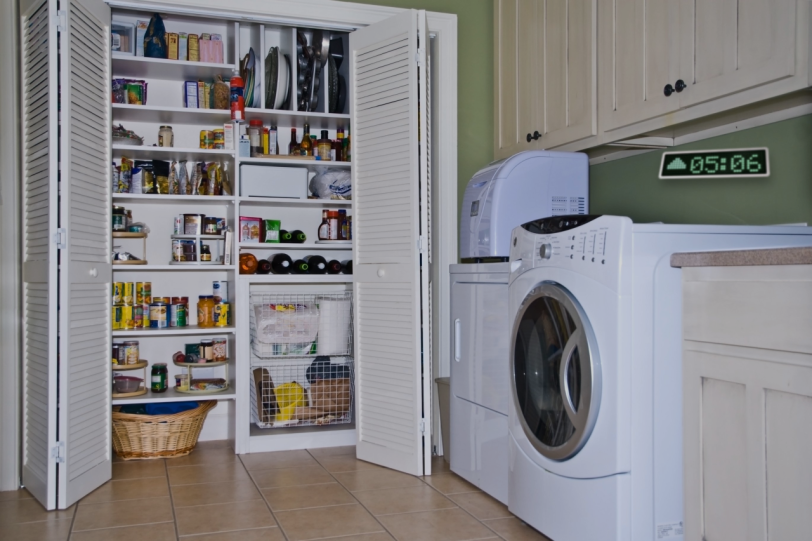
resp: 5,06
